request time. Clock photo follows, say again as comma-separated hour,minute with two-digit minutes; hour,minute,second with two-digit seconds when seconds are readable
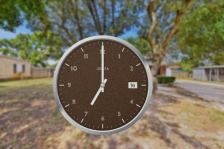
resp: 7,00
